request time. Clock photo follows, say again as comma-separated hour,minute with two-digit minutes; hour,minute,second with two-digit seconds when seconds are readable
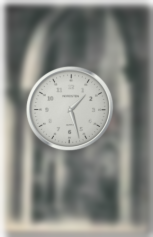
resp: 1,27
